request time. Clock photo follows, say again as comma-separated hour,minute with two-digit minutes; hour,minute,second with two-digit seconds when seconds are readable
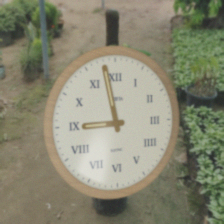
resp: 8,58
